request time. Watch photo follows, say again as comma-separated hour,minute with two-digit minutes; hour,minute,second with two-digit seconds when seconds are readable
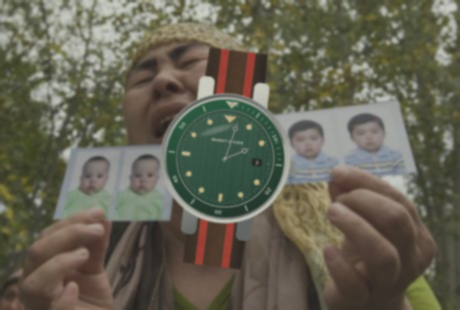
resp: 2,02
